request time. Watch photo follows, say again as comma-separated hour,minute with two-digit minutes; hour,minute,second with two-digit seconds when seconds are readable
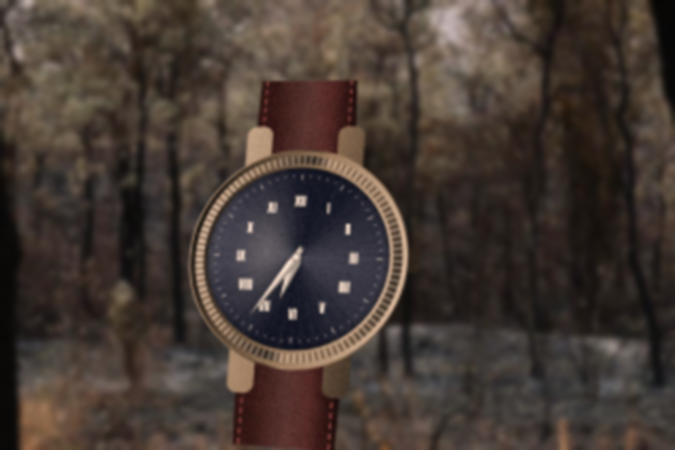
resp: 6,36
